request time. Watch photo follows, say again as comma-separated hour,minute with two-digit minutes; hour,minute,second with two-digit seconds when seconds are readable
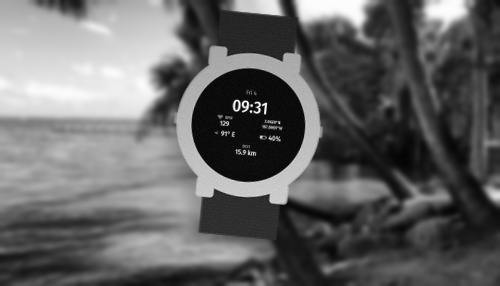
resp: 9,31
